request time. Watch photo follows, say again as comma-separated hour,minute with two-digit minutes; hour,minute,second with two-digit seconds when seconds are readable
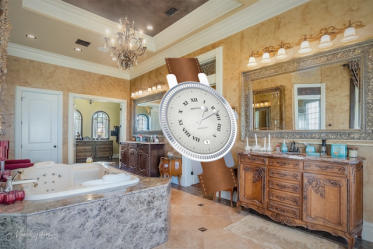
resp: 1,12
